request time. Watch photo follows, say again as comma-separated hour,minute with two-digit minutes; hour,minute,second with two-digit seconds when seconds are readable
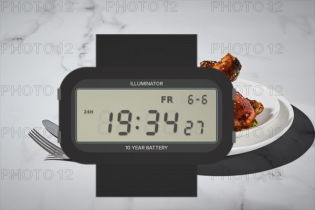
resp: 19,34,27
